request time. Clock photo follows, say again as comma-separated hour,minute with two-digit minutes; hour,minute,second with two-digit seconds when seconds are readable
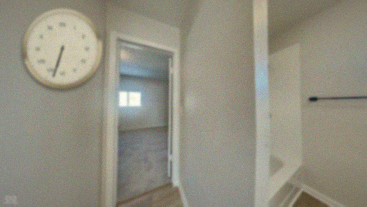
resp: 6,33
